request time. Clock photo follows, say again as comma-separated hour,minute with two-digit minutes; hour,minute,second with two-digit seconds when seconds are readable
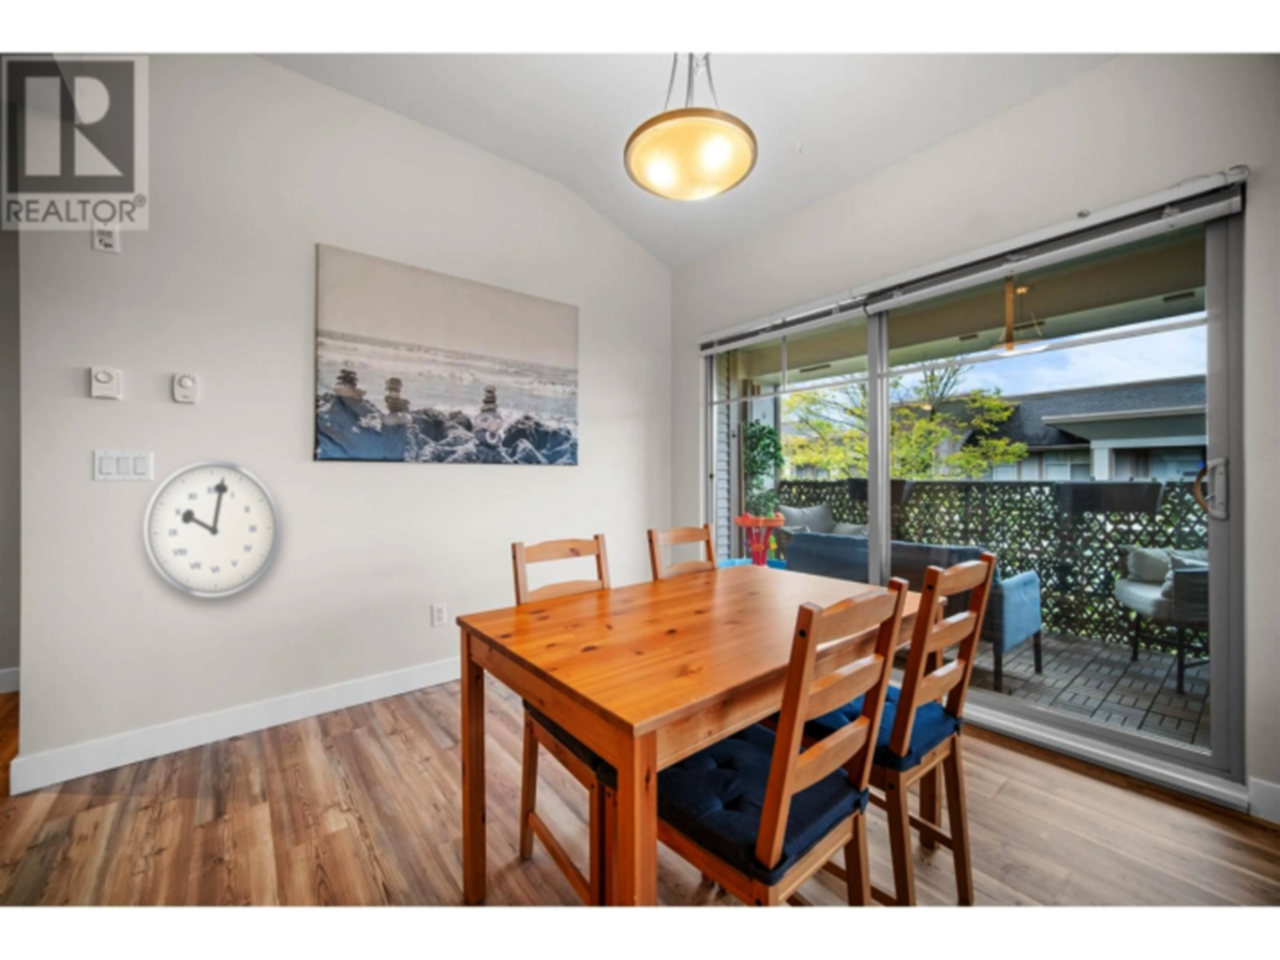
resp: 10,02
